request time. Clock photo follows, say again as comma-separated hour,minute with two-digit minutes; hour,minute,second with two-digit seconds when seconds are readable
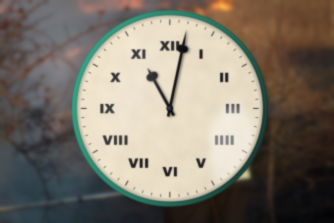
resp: 11,02
